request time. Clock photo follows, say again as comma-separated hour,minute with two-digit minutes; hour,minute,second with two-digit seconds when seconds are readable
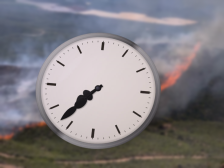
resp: 7,37
